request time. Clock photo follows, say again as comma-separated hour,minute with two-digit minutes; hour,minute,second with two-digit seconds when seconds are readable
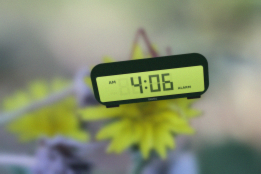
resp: 4,06
